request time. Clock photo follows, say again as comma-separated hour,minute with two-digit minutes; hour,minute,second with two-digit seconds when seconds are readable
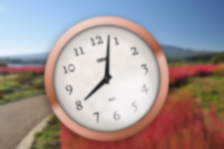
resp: 8,03
